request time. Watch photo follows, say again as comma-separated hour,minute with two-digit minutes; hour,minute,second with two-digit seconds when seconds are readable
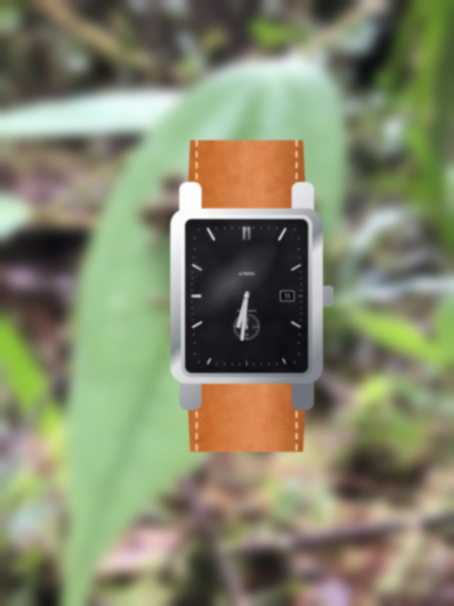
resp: 6,31
